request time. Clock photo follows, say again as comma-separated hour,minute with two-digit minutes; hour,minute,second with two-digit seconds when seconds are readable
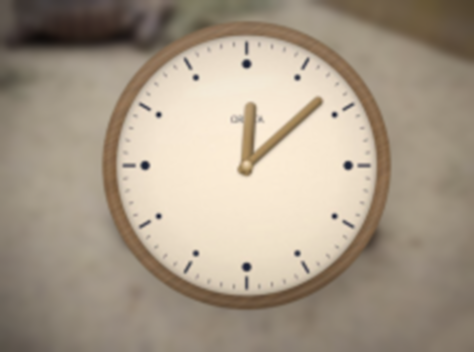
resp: 12,08
